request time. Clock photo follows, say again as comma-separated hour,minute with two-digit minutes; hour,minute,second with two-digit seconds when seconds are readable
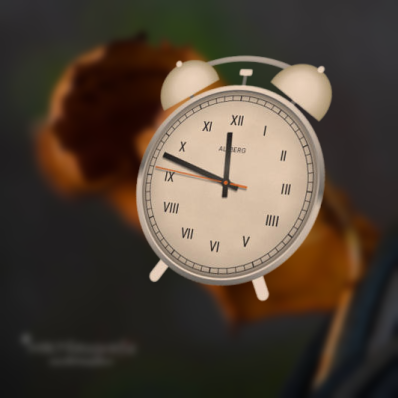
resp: 11,47,46
